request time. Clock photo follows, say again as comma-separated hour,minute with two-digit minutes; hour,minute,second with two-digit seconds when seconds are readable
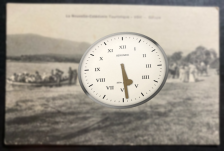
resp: 5,29
